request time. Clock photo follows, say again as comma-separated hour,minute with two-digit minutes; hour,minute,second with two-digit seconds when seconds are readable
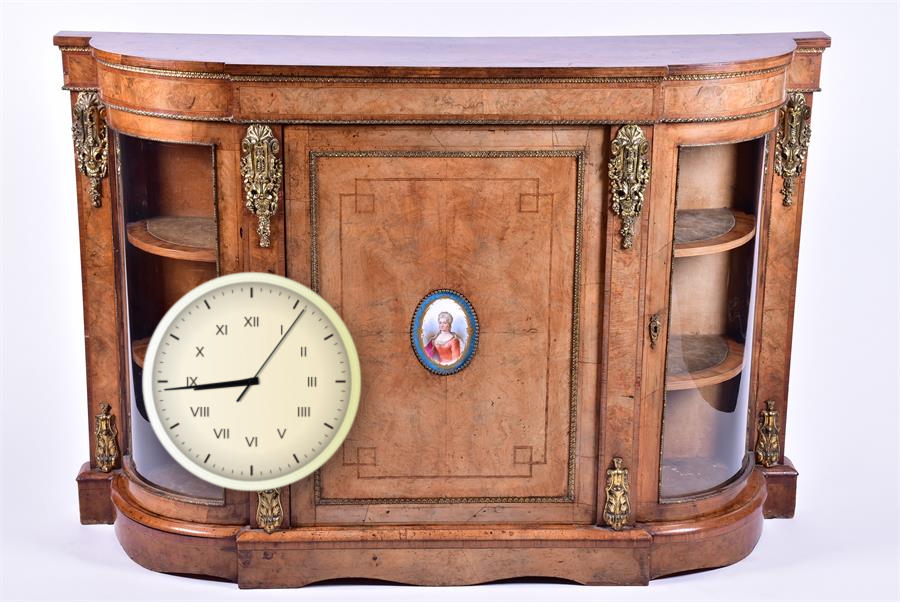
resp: 8,44,06
